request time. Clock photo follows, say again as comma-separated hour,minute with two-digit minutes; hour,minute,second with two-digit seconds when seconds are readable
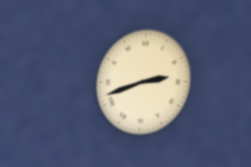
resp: 2,42
